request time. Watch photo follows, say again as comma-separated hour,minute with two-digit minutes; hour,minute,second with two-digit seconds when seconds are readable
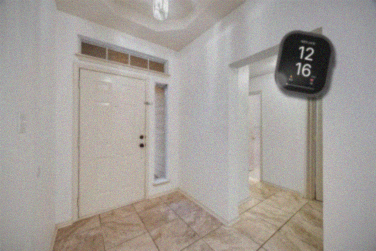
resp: 12,16
